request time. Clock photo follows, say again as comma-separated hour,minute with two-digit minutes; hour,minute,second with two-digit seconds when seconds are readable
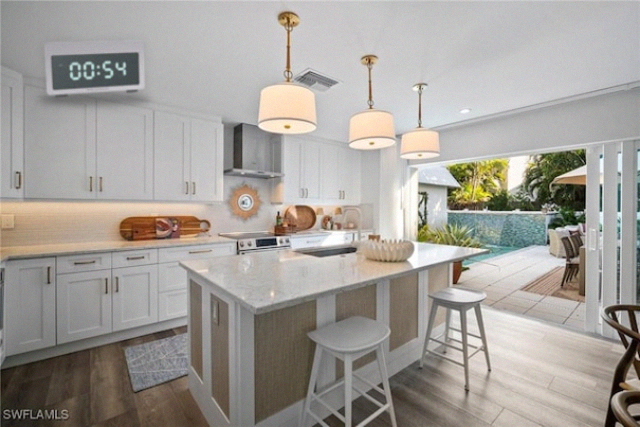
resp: 0,54
